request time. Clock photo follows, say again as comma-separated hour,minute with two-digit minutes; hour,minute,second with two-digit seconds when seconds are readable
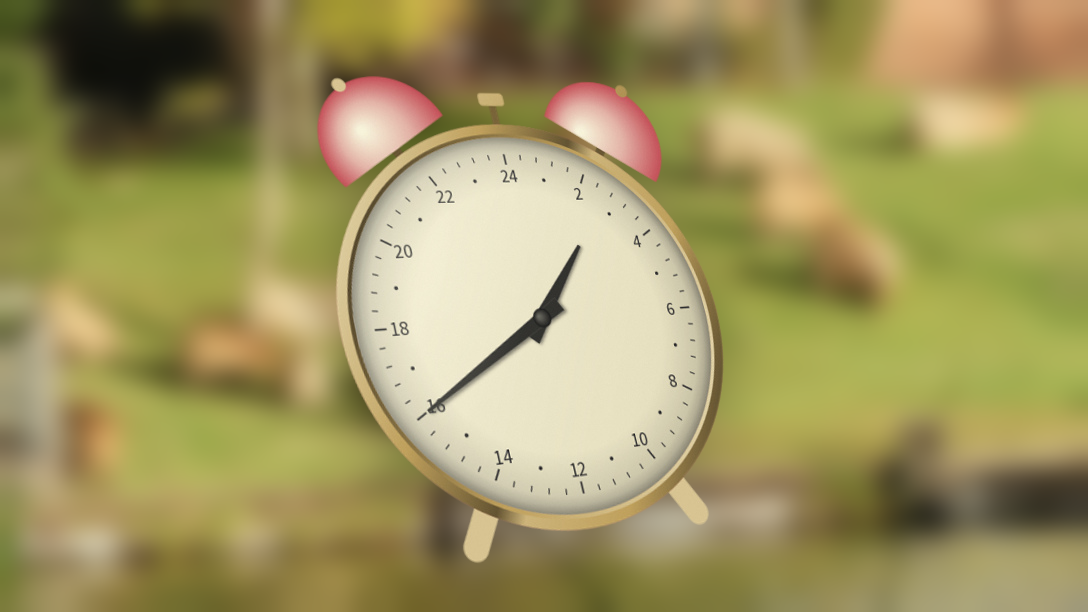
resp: 2,40
